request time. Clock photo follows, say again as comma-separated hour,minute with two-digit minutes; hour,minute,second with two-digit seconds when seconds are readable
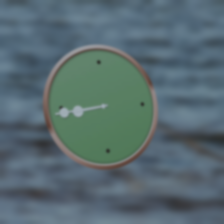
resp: 8,44
